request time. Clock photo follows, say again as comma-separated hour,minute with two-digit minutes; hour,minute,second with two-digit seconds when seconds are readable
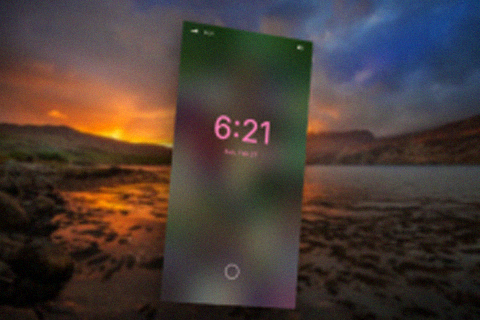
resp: 6,21
